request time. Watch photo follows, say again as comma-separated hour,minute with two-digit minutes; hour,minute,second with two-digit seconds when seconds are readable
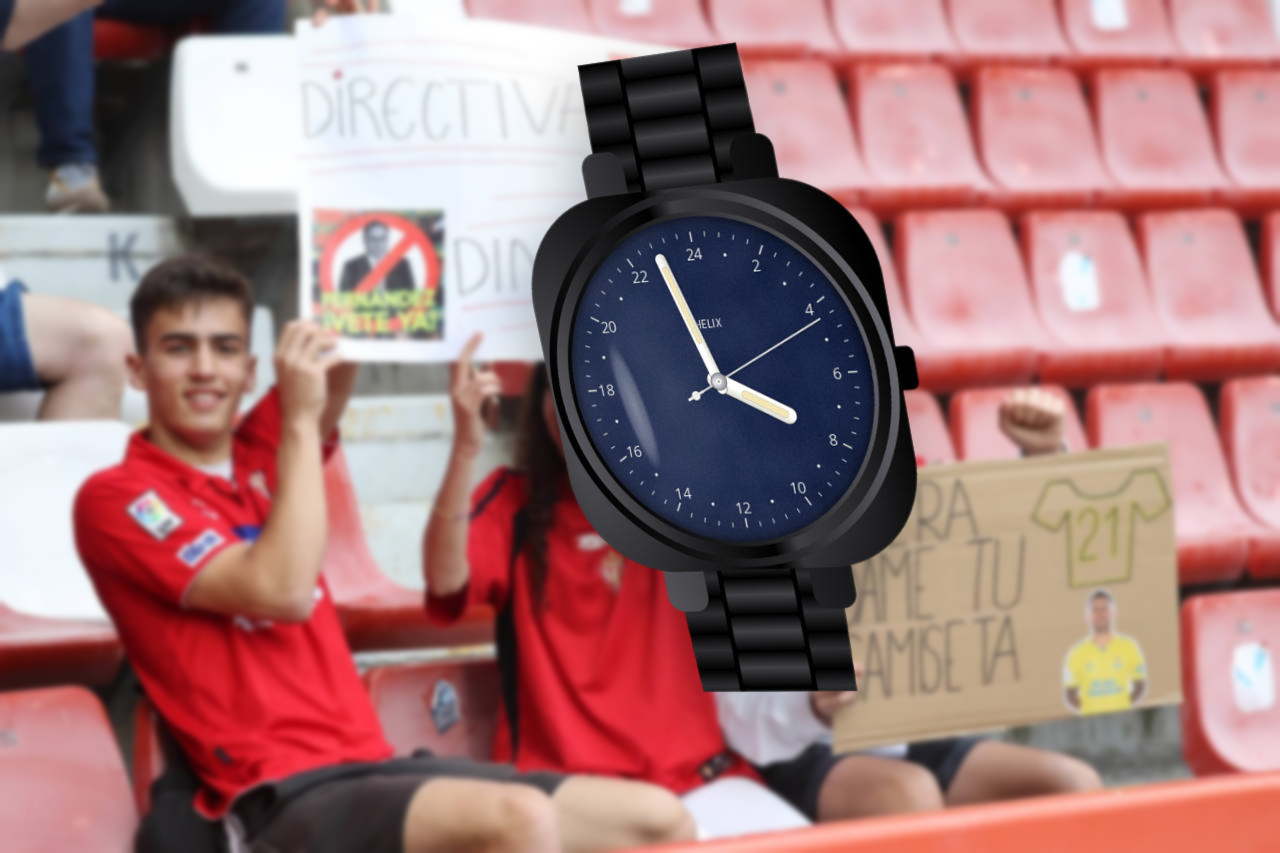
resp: 7,57,11
